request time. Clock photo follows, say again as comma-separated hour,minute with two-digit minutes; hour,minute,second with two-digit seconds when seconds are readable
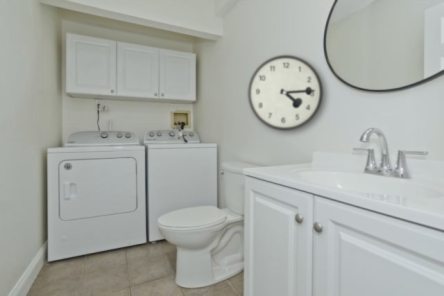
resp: 4,14
